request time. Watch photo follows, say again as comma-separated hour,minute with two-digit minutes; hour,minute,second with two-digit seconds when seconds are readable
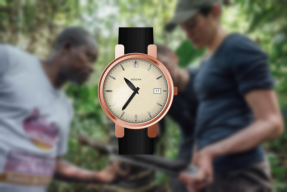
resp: 10,36
